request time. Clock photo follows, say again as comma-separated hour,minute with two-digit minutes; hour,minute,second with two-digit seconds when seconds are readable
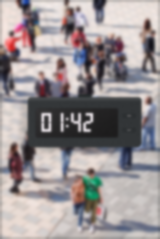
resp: 1,42
